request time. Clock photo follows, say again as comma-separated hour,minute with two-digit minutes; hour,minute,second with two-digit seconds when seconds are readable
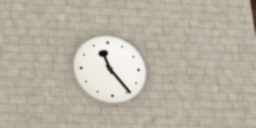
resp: 11,24
